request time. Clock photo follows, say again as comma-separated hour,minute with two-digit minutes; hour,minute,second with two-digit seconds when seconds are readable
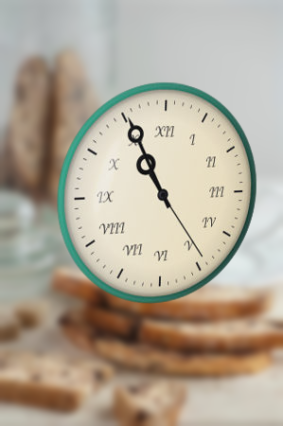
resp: 10,55,24
